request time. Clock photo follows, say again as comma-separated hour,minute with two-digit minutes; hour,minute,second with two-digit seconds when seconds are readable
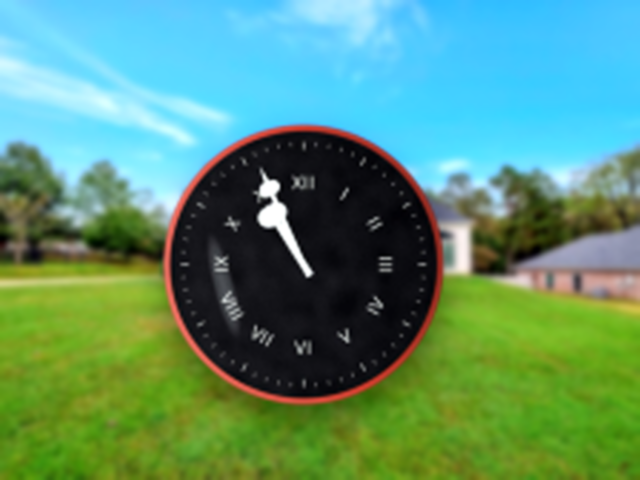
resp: 10,56
